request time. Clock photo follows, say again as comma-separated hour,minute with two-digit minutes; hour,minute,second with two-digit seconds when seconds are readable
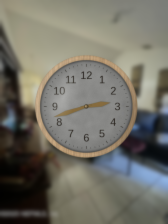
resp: 2,42
